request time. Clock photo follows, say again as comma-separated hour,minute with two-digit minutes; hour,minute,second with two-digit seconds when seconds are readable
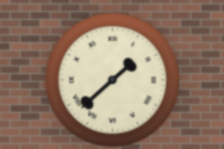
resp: 1,38
